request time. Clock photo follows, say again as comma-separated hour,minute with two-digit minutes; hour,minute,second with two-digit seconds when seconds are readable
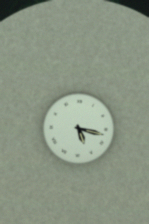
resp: 5,17
